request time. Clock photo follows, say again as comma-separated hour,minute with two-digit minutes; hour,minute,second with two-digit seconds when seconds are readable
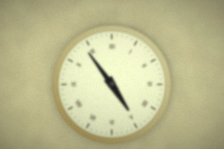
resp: 4,54
